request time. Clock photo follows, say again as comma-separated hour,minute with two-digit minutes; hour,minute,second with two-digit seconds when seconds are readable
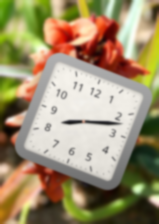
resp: 8,12
